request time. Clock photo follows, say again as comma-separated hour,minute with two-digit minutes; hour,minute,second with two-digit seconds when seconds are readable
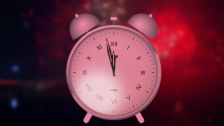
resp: 11,58
